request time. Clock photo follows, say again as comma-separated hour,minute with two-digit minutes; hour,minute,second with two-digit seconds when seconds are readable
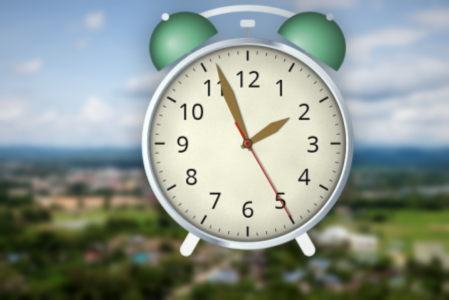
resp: 1,56,25
